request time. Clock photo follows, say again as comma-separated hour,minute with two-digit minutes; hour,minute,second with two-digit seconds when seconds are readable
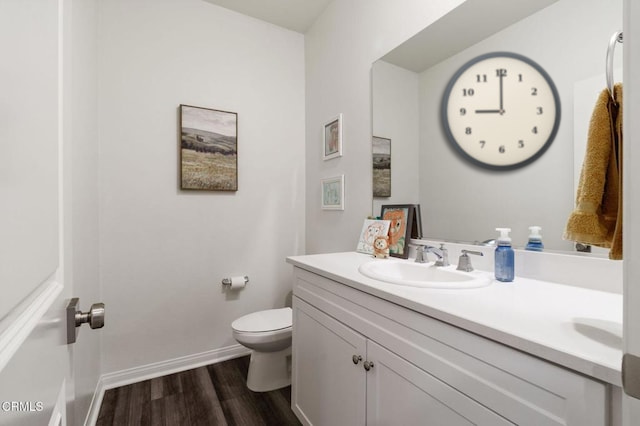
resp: 9,00
